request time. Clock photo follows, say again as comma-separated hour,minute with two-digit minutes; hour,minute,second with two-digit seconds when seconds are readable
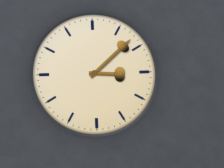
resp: 3,08
